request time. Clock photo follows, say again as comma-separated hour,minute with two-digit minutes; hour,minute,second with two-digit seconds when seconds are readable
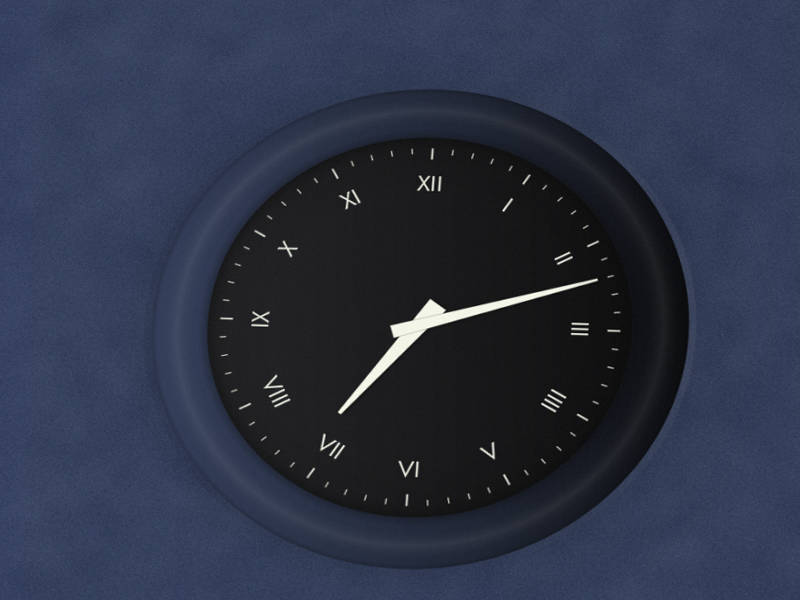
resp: 7,12
